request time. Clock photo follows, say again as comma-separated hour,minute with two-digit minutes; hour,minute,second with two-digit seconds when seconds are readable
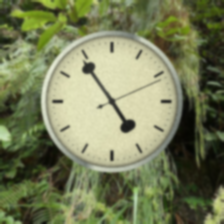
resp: 4,54,11
